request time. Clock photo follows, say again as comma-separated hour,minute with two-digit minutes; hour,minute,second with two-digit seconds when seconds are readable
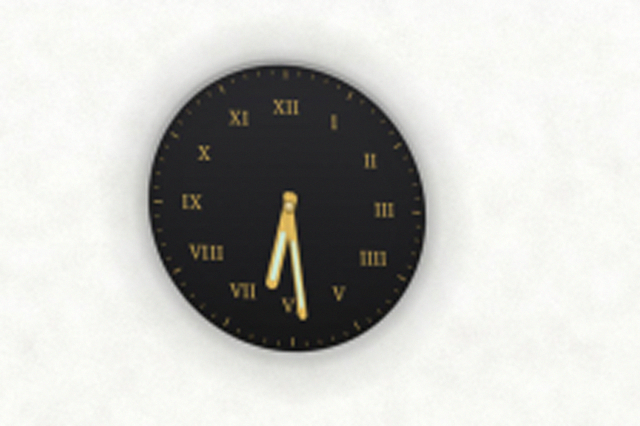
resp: 6,29
